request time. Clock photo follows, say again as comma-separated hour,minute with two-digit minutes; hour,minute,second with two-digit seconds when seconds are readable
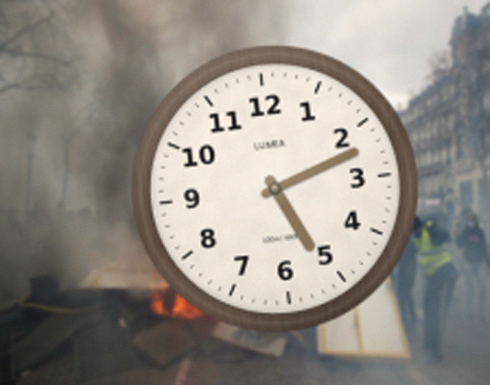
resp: 5,12
